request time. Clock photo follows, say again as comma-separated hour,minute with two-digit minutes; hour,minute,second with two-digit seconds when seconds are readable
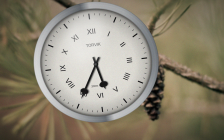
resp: 5,35
